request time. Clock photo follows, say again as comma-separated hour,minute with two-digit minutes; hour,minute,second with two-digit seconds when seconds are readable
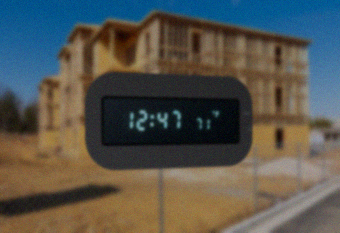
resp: 12,47
